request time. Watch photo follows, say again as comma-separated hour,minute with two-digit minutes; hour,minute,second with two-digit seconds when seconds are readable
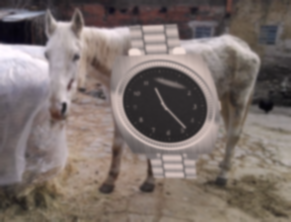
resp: 11,24
